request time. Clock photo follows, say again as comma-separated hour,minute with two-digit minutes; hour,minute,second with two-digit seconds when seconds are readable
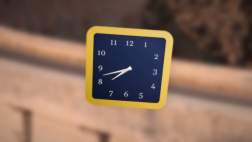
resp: 7,42
